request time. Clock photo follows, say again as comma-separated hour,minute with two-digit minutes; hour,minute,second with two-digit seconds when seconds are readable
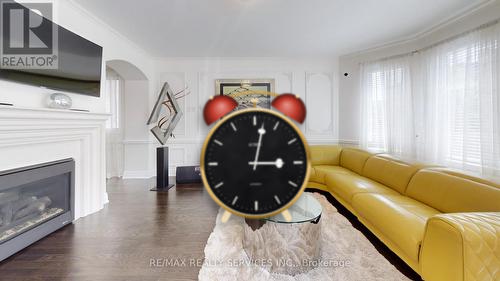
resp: 3,02
